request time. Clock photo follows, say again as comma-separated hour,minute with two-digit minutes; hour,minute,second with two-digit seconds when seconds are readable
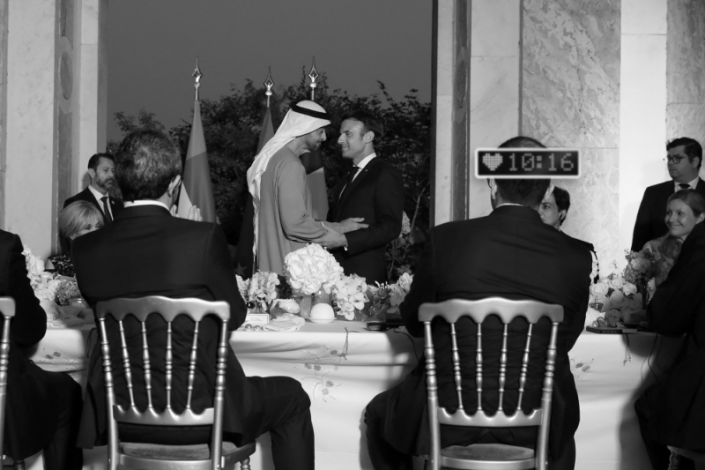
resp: 10,16
